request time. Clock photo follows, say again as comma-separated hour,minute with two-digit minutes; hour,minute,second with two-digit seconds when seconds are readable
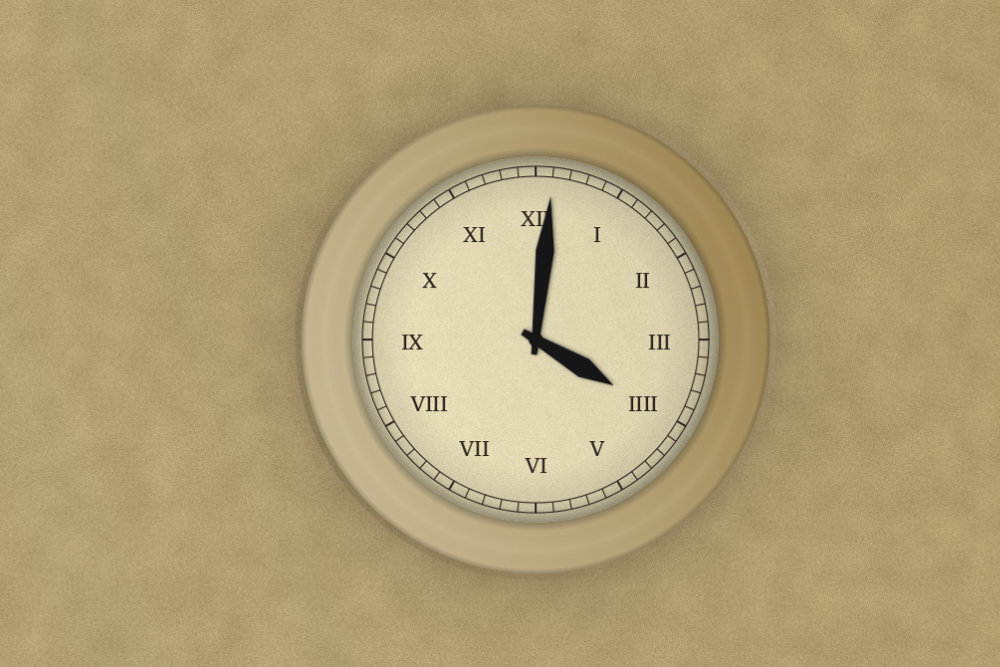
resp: 4,01
